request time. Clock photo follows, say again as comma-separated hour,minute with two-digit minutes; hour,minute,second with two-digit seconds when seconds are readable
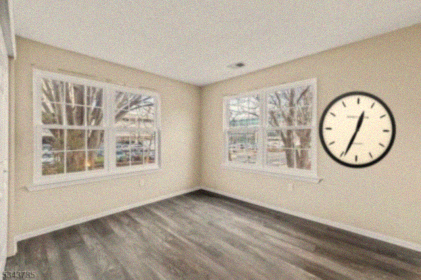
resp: 12,34
